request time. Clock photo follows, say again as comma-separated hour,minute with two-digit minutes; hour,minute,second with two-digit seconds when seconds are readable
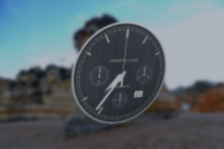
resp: 7,36
